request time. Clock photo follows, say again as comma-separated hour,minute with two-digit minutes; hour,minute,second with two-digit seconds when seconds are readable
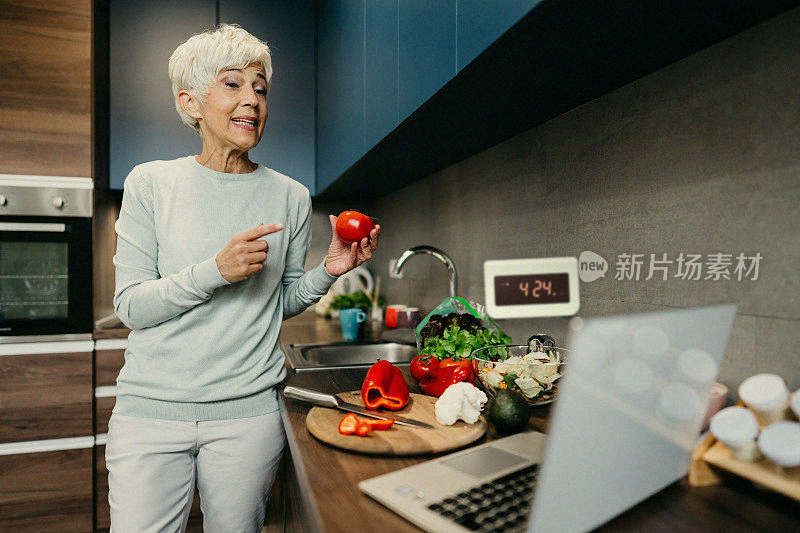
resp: 4,24
